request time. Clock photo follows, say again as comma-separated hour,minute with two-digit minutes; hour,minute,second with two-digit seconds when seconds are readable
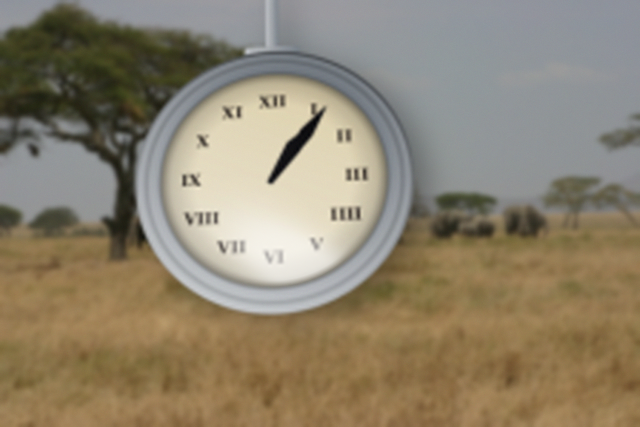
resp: 1,06
